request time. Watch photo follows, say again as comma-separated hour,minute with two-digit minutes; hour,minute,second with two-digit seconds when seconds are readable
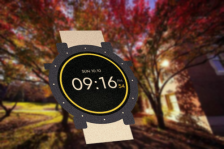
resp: 9,16
